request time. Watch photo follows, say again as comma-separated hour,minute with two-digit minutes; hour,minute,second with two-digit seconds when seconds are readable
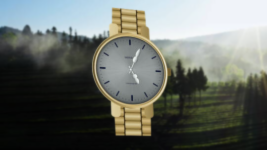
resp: 5,04
